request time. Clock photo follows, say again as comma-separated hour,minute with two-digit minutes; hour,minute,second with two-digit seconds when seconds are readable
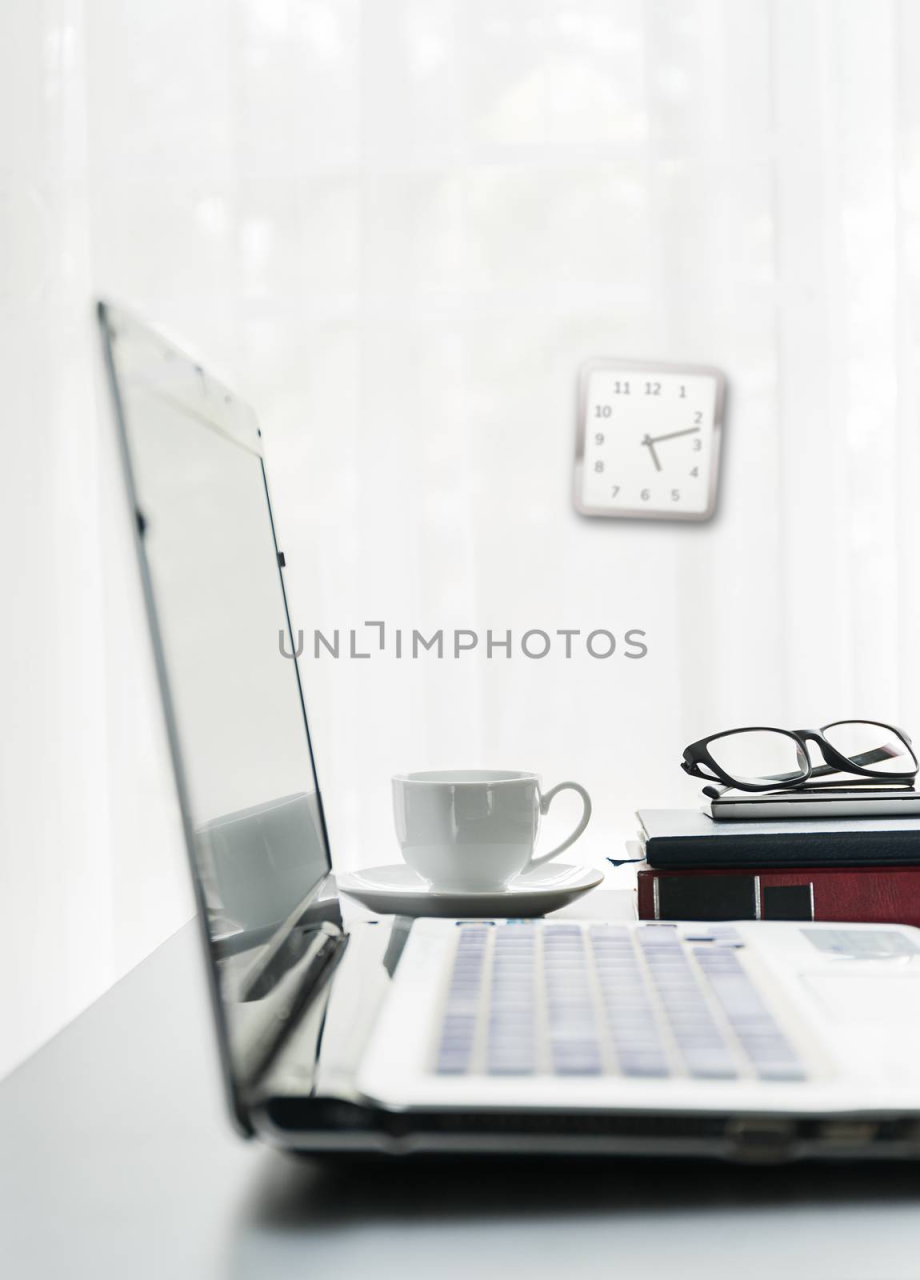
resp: 5,12
